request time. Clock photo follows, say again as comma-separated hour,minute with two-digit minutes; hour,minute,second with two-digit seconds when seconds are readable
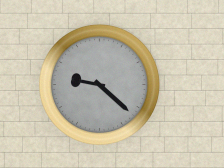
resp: 9,22
